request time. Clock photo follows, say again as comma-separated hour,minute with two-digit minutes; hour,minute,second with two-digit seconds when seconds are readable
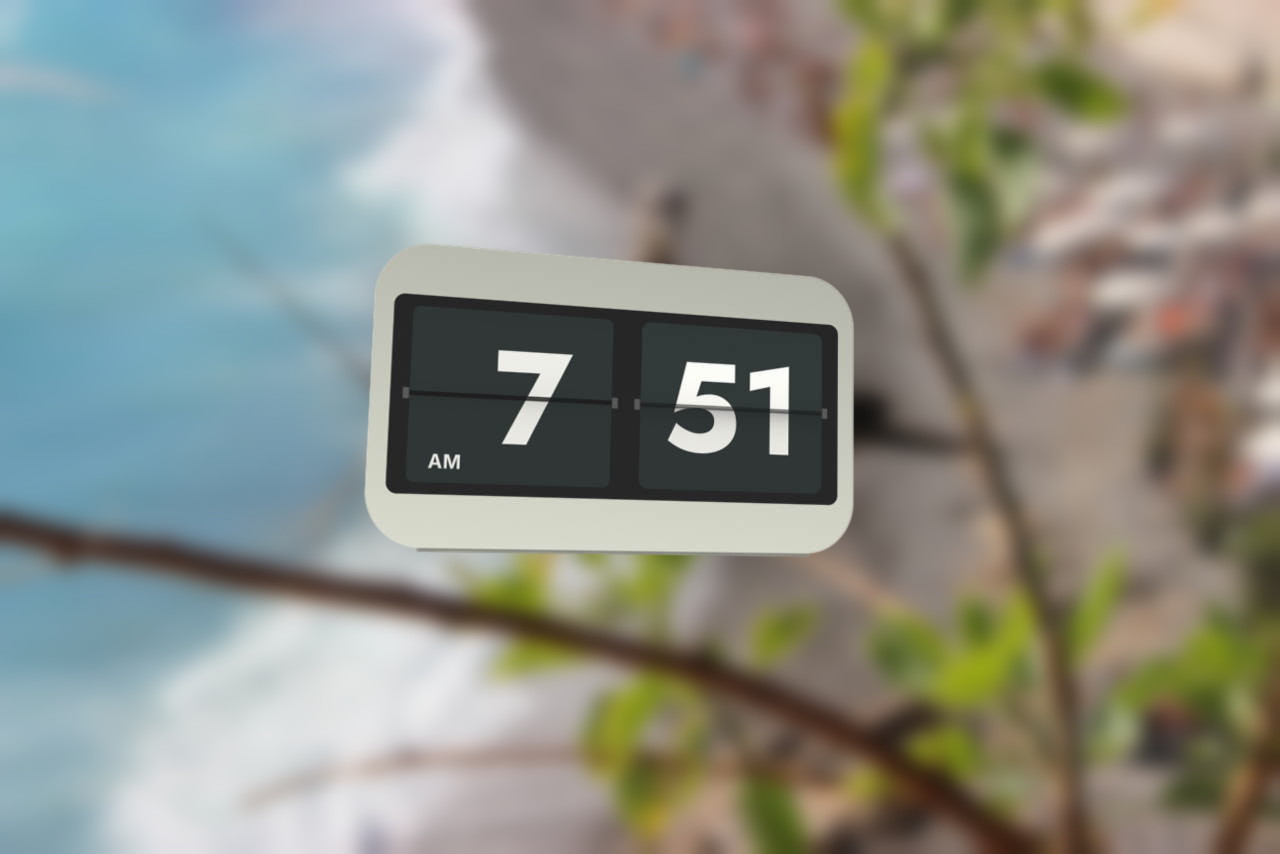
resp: 7,51
